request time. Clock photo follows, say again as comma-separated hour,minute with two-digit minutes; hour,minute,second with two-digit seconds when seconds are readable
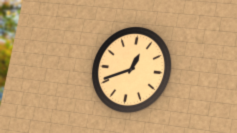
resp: 12,41
